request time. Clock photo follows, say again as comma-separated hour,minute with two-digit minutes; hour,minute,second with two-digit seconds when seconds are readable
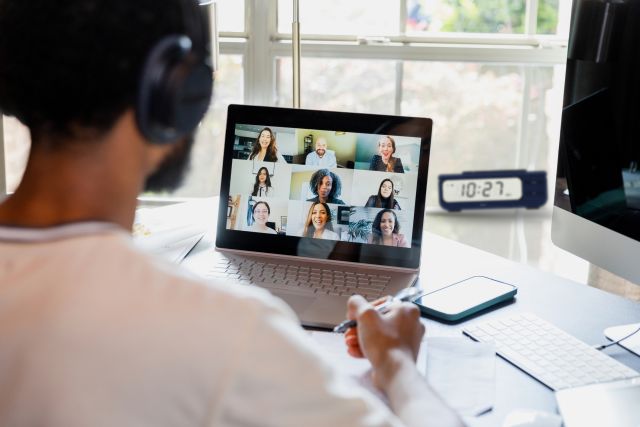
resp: 10,27
